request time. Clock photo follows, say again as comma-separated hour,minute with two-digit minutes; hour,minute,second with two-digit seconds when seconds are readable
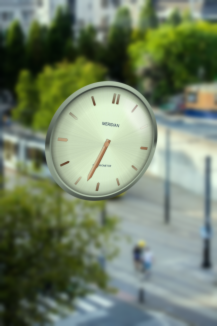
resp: 6,33
